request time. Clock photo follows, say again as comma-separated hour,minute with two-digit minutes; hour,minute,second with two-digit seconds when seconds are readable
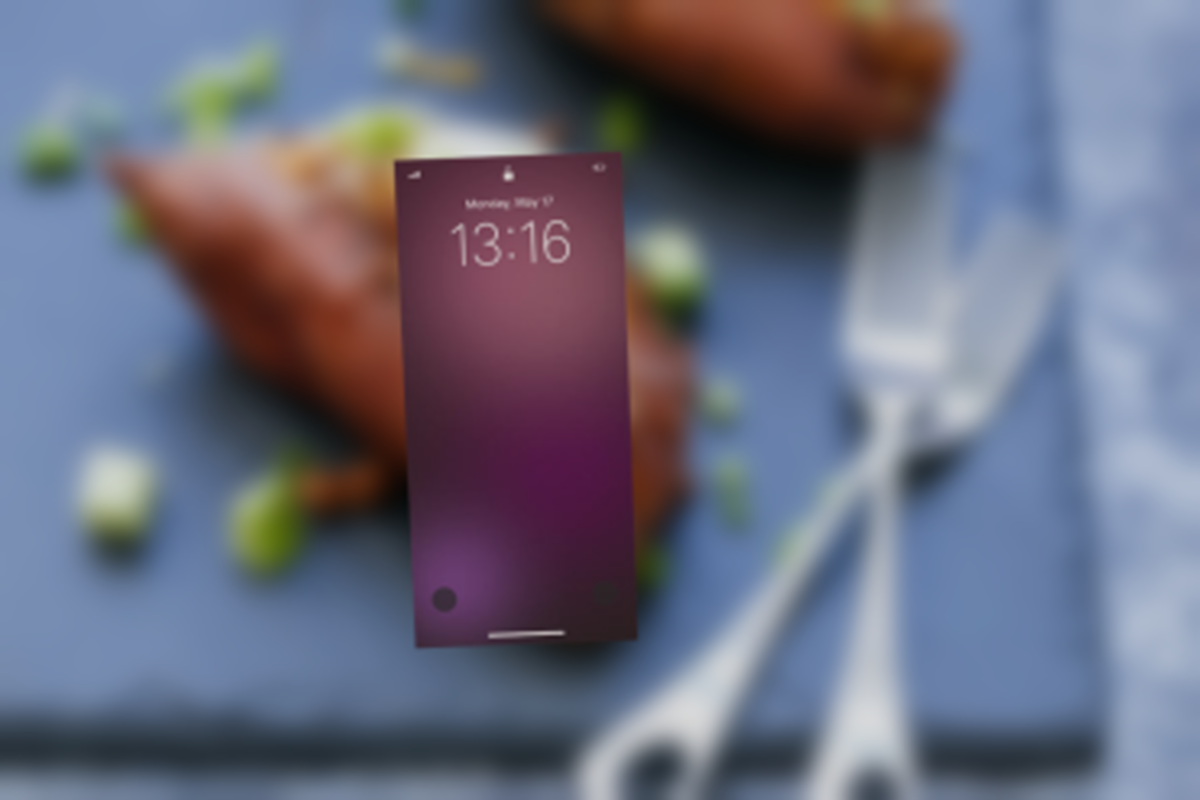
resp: 13,16
